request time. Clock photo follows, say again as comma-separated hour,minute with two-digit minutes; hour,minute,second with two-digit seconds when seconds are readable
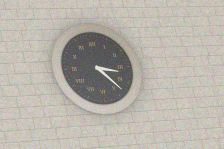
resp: 3,23
